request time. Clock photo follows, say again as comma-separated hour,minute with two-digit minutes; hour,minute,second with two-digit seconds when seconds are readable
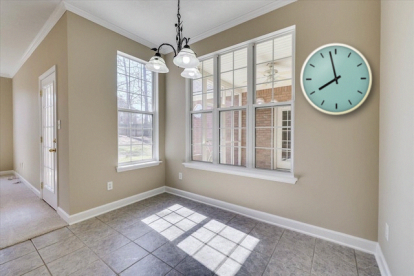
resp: 7,58
